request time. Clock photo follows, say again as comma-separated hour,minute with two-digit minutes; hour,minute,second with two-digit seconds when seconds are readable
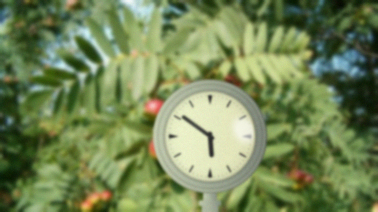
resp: 5,51
